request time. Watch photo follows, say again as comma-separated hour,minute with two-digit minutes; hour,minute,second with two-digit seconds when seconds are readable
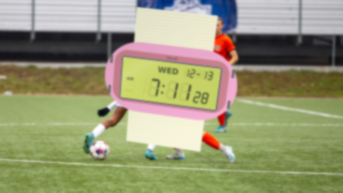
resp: 7,11,28
